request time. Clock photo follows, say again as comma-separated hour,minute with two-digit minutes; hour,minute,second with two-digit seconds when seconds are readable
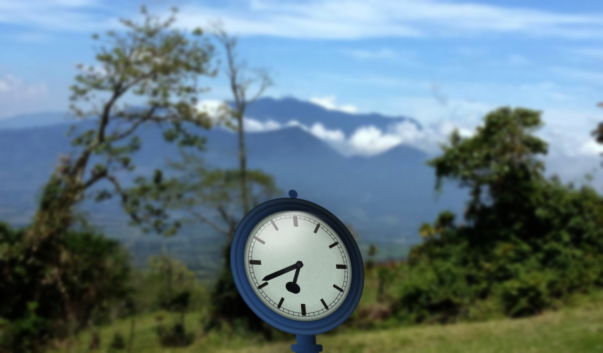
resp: 6,41
